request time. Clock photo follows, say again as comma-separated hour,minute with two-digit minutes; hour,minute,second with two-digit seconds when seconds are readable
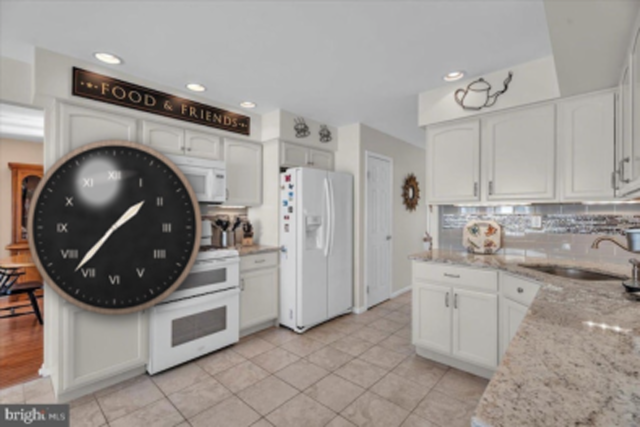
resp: 1,37
